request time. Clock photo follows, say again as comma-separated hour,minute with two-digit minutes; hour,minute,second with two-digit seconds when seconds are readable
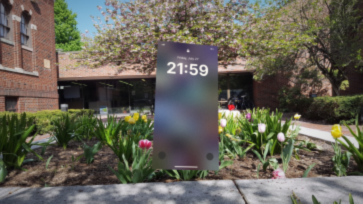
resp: 21,59
